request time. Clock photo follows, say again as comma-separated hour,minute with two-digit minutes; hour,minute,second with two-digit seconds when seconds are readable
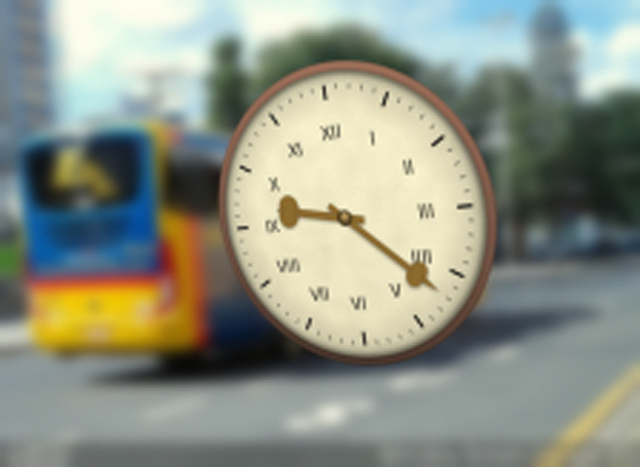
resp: 9,22
